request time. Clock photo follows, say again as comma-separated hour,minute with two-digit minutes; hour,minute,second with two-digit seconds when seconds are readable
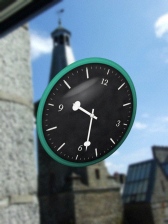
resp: 9,28
